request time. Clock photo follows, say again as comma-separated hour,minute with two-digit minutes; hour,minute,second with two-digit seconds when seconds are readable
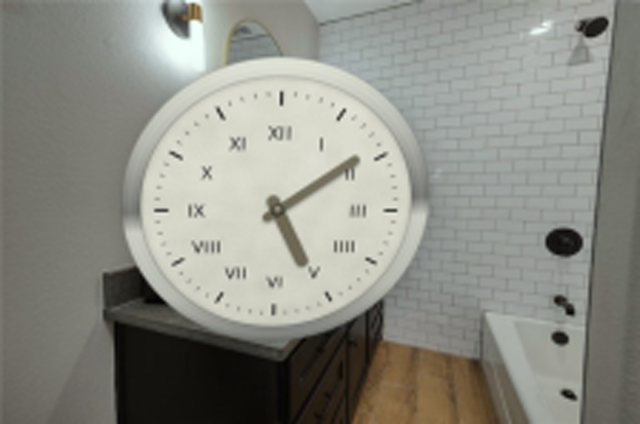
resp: 5,09
